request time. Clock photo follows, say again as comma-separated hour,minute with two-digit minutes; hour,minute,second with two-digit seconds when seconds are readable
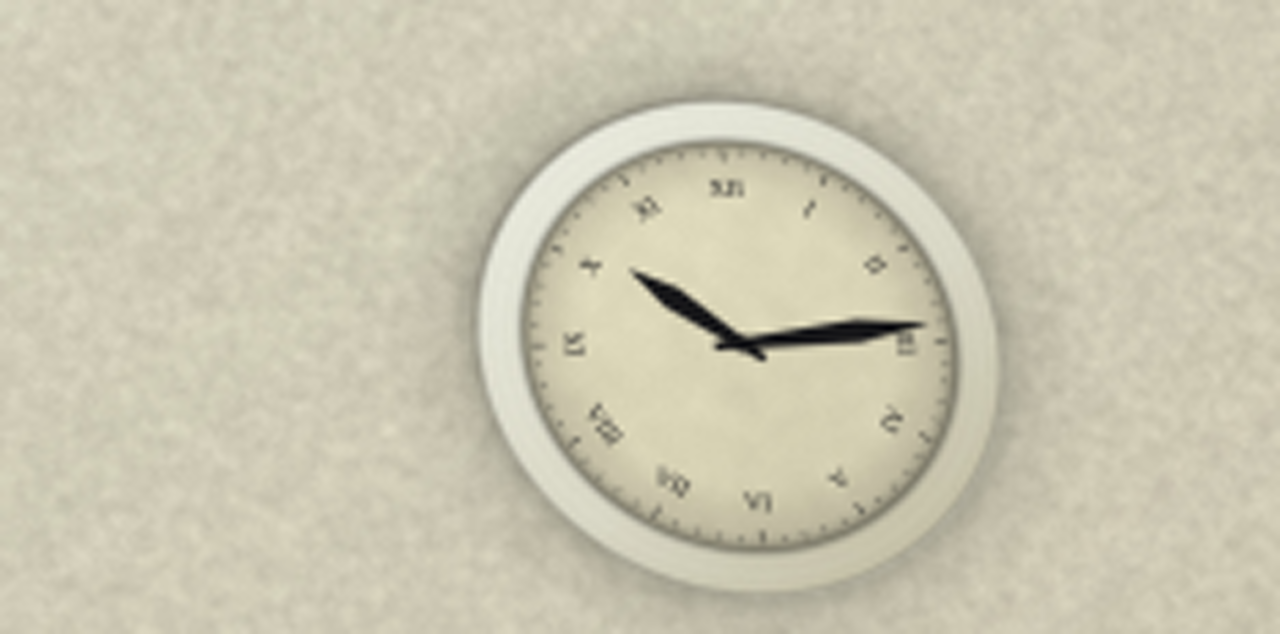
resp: 10,14
